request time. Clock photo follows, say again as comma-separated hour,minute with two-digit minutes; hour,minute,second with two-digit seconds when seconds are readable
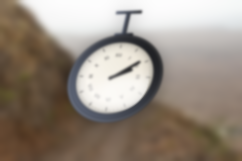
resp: 2,09
